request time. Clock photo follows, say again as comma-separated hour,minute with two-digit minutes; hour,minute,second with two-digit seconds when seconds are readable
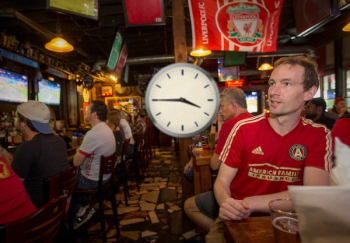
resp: 3,45
